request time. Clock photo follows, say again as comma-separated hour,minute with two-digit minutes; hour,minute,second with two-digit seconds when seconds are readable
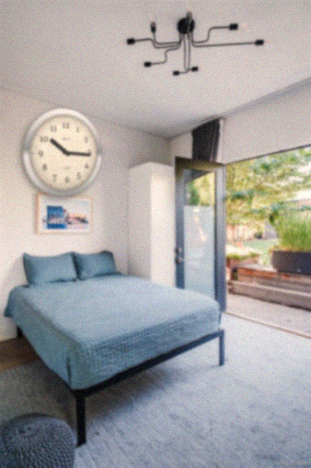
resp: 10,16
